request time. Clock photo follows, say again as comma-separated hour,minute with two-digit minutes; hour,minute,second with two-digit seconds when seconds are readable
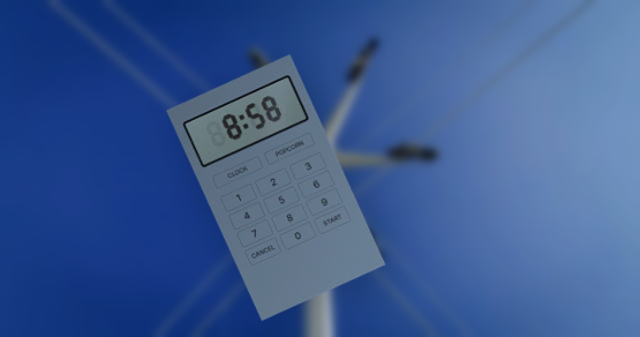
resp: 8,58
